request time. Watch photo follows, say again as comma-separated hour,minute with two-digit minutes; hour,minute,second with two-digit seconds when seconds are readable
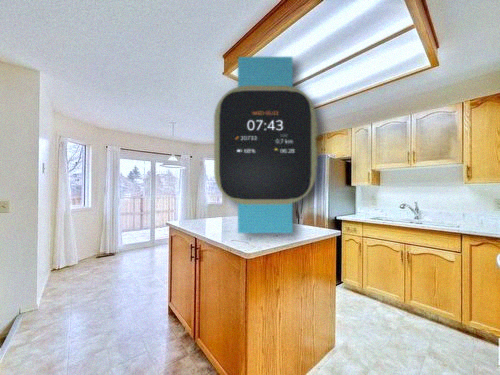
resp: 7,43
